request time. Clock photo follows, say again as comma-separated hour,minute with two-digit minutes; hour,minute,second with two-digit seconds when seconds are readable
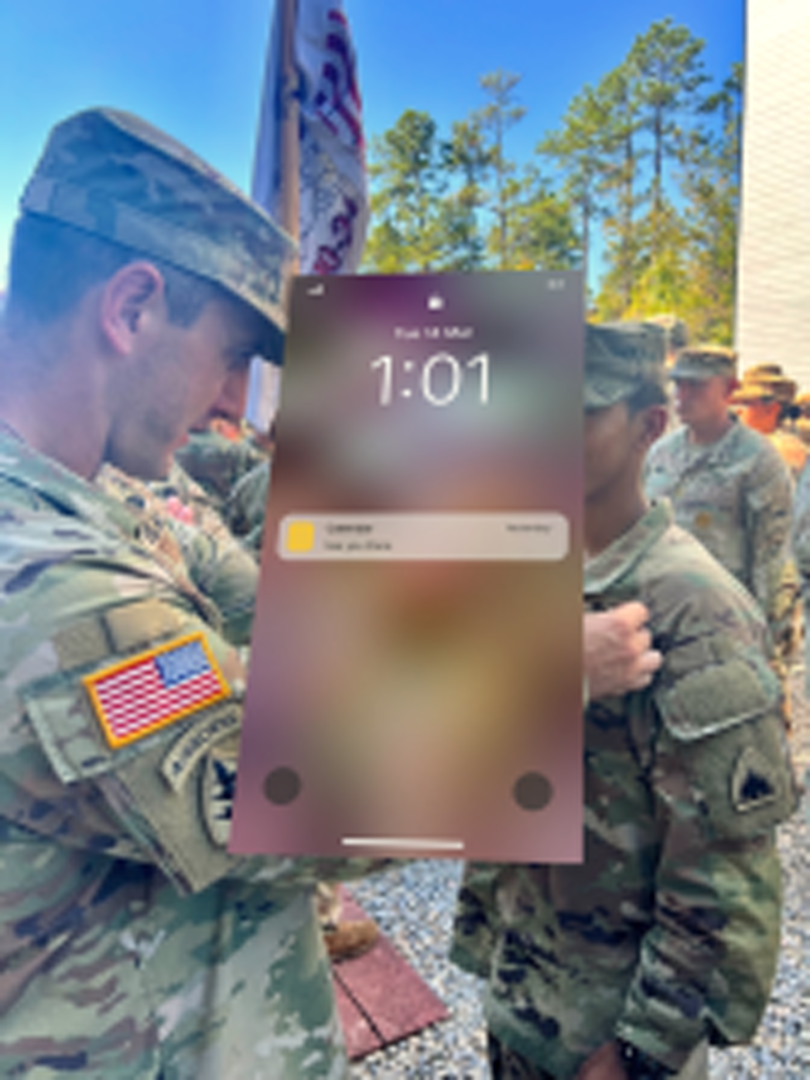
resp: 1,01
